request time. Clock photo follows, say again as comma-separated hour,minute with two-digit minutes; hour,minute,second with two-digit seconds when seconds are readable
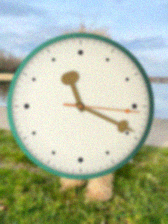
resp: 11,19,16
